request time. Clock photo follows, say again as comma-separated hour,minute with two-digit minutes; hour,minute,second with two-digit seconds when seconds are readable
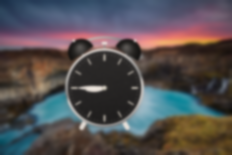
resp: 8,45
